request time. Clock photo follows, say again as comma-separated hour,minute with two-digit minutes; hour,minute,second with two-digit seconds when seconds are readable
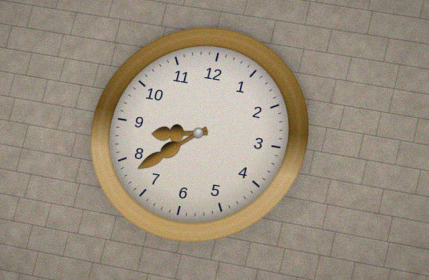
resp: 8,38
